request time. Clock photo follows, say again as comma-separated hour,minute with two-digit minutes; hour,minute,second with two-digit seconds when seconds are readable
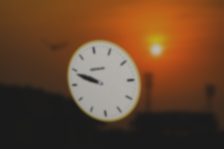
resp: 9,49
